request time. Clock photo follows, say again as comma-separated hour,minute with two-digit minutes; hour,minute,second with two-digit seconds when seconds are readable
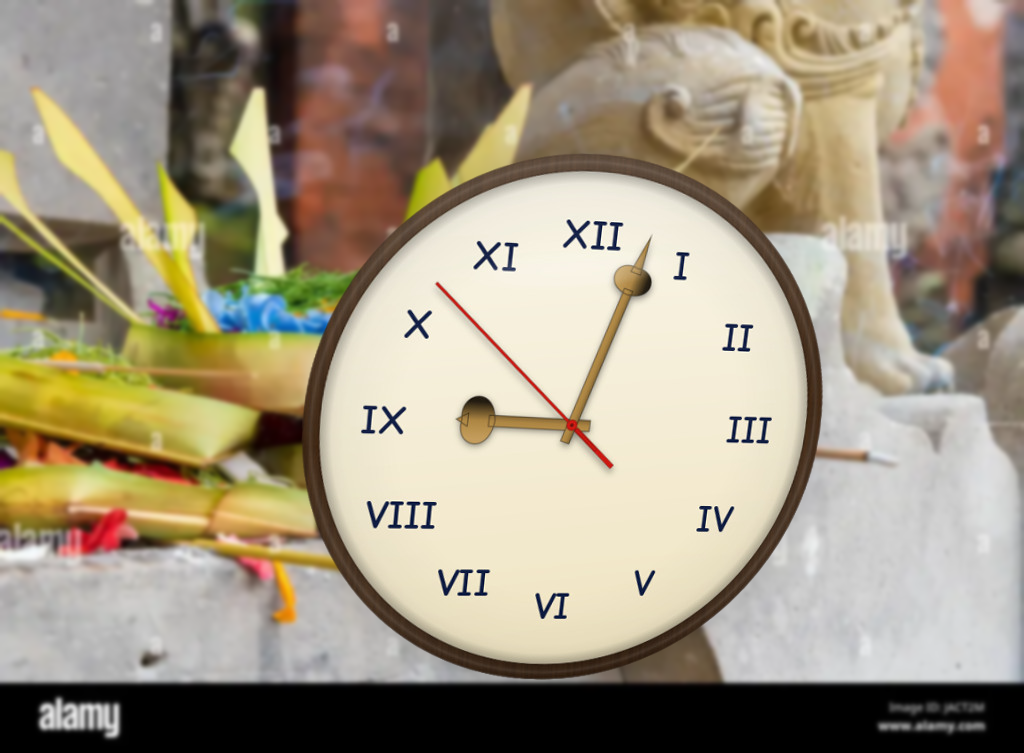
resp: 9,02,52
